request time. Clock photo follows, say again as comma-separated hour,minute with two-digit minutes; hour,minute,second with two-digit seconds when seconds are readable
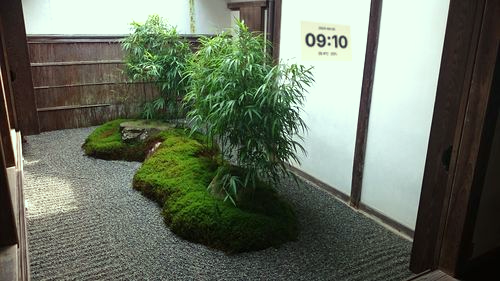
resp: 9,10
